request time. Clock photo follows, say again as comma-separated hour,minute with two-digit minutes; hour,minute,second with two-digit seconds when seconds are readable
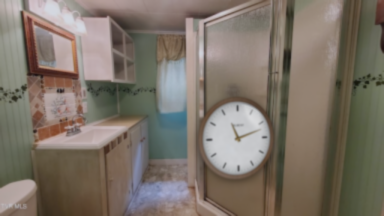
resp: 11,12
